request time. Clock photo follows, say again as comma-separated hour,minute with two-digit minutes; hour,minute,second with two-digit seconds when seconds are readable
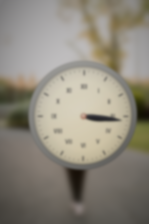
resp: 3,16
